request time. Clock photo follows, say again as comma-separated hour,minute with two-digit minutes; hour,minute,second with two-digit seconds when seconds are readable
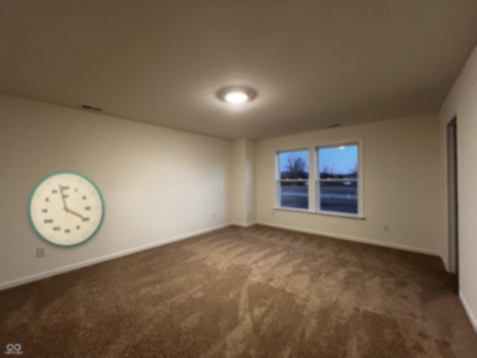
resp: 3,58
